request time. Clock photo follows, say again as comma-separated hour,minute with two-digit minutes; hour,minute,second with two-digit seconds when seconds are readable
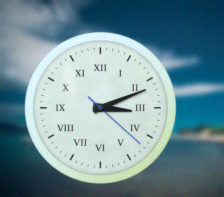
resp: 3,11,22
